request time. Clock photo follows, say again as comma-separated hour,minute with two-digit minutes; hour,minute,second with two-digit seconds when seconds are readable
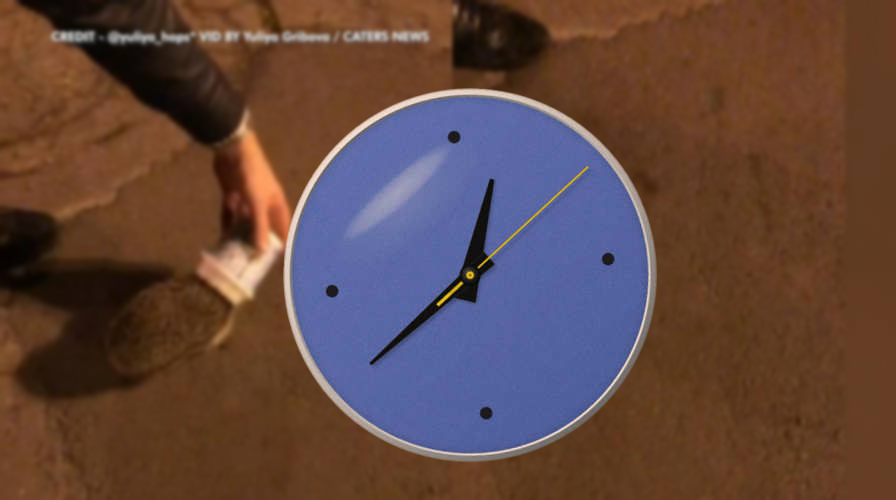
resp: 12,39,09
